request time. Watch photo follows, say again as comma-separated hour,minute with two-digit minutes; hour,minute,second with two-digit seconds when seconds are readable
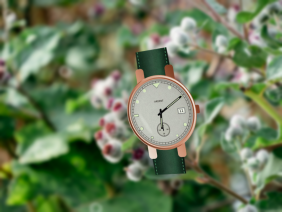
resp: 6,10
